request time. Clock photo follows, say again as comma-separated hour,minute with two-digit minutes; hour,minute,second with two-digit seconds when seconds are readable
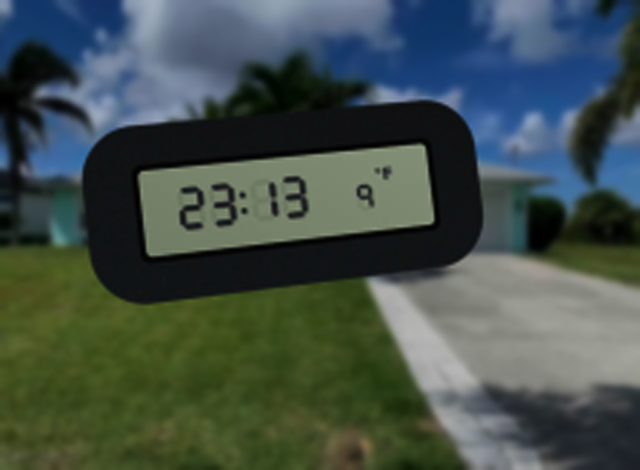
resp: 23,13
